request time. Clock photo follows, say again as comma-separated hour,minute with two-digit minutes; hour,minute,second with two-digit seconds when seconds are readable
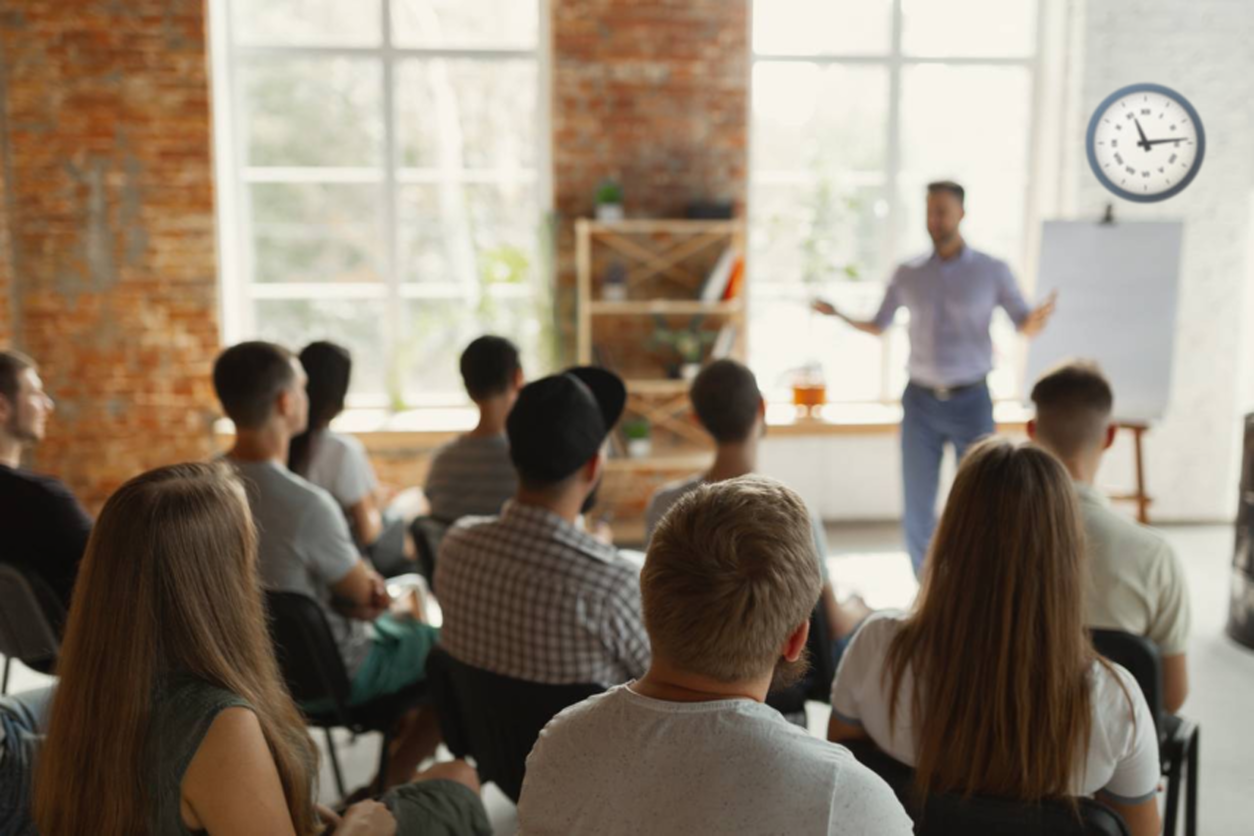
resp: 11,14
